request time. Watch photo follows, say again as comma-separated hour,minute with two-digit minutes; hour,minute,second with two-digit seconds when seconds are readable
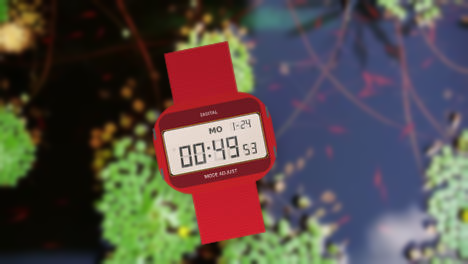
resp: 0,49,53
